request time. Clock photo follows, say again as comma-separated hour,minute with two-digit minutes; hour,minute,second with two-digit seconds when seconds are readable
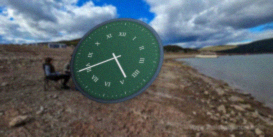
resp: 4,40
